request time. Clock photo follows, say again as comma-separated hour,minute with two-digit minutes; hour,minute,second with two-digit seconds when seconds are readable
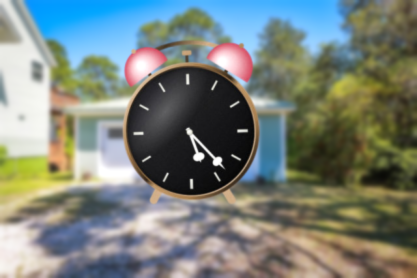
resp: 5,23
